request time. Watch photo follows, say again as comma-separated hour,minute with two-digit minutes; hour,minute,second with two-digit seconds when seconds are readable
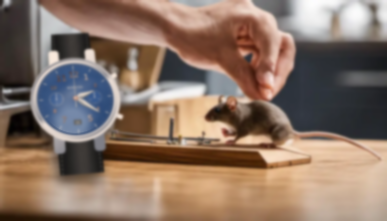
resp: 2,21
